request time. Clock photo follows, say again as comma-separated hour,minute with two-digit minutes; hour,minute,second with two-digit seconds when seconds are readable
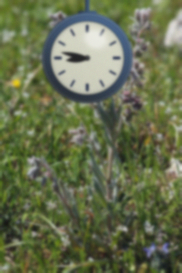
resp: 8,47
